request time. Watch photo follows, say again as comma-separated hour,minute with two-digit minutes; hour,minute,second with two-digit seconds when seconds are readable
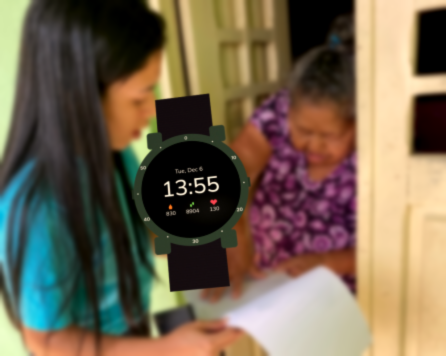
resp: 13,55
